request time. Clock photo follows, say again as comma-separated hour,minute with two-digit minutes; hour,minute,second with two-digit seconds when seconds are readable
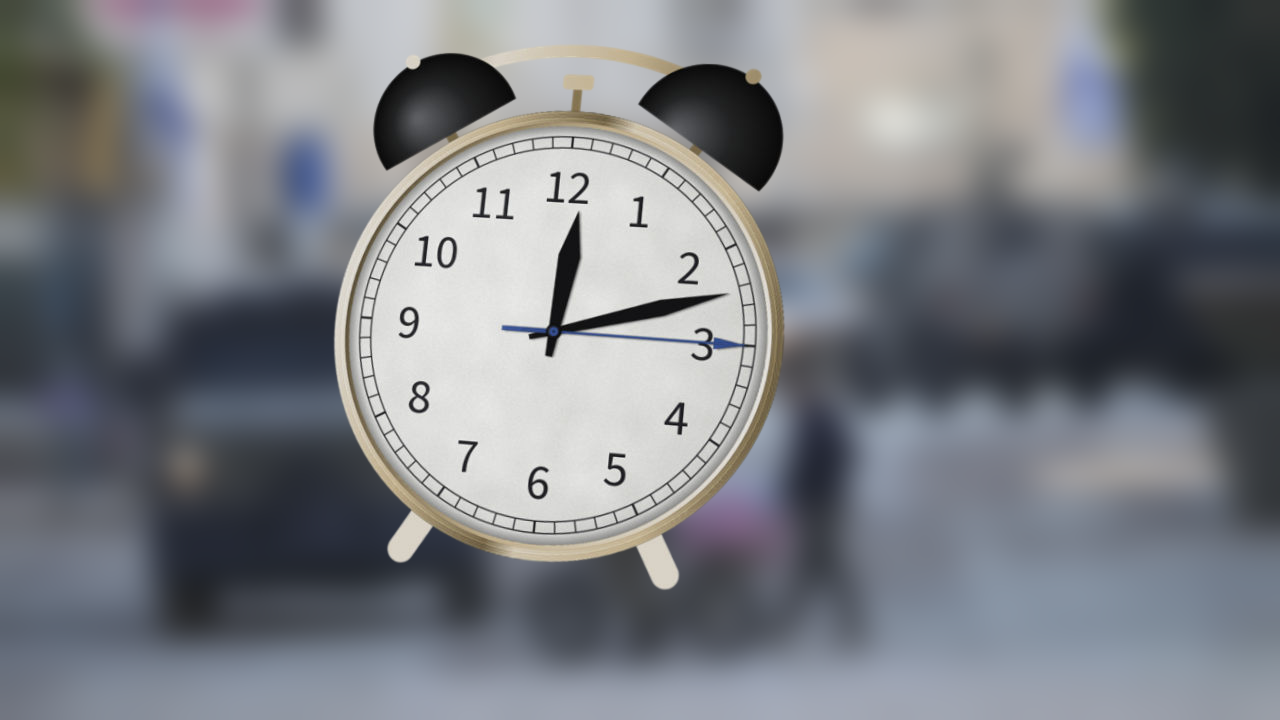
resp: 12,12,15
